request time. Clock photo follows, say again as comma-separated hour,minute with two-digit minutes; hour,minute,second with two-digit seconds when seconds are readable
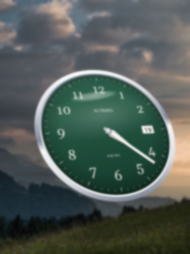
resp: 4,22
